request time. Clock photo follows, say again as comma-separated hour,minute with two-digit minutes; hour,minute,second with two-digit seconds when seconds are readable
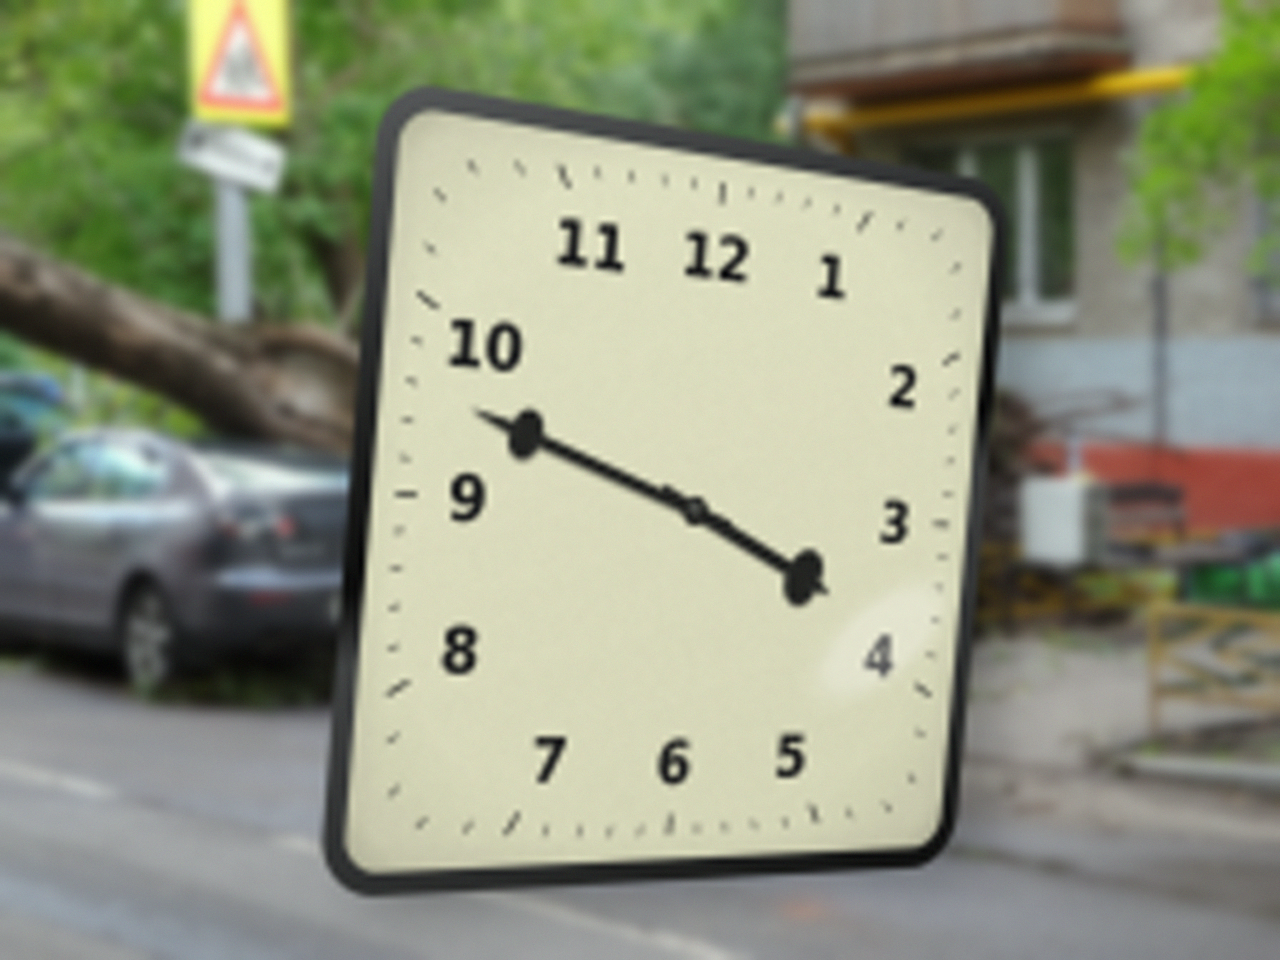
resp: 3,48
